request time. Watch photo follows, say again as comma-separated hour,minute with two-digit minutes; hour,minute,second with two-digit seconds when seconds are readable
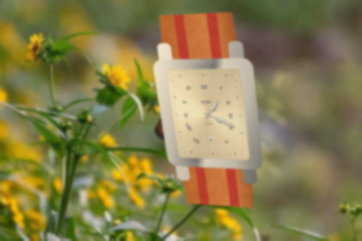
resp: 1,19
